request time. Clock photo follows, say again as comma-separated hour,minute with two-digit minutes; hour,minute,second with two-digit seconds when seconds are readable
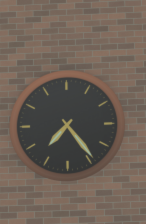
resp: 7,24
